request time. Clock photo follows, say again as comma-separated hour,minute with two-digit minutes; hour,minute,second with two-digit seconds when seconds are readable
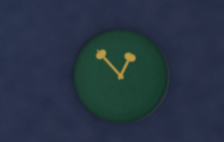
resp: 12,53
